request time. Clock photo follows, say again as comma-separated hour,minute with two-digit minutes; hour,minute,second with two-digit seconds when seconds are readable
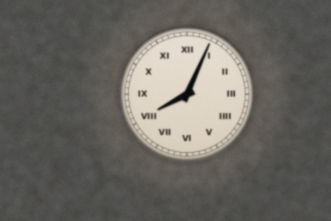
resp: 8,04
